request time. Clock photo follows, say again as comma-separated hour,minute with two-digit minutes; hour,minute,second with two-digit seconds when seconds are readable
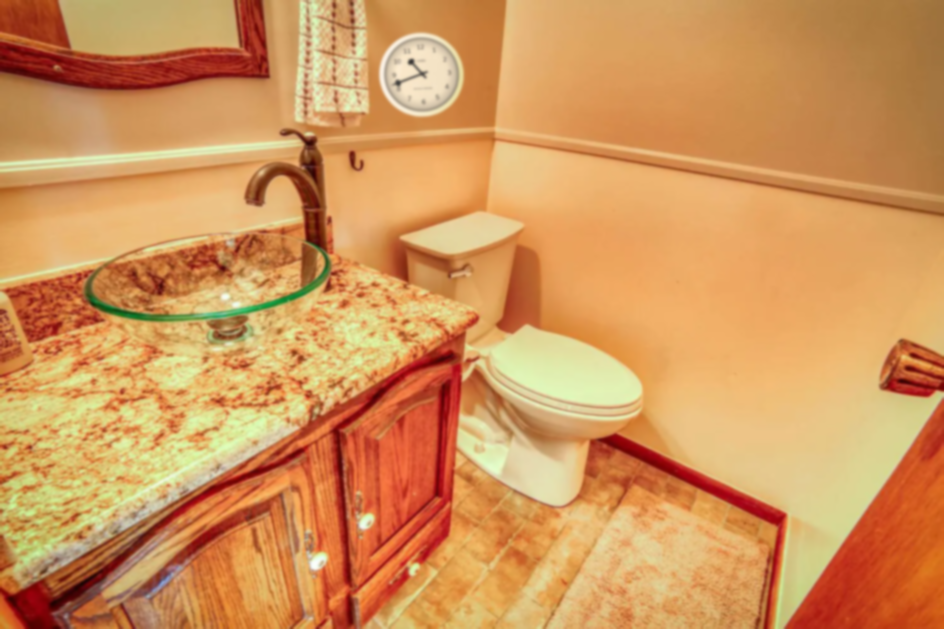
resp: 10,42
